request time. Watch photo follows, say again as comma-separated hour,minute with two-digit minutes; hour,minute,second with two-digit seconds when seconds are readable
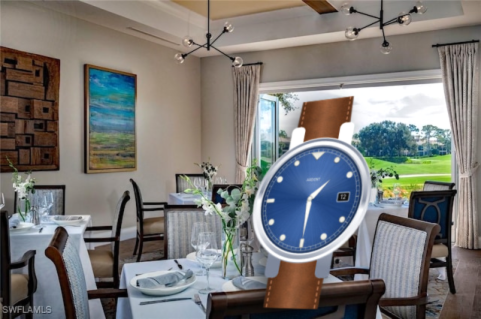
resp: 1,30
